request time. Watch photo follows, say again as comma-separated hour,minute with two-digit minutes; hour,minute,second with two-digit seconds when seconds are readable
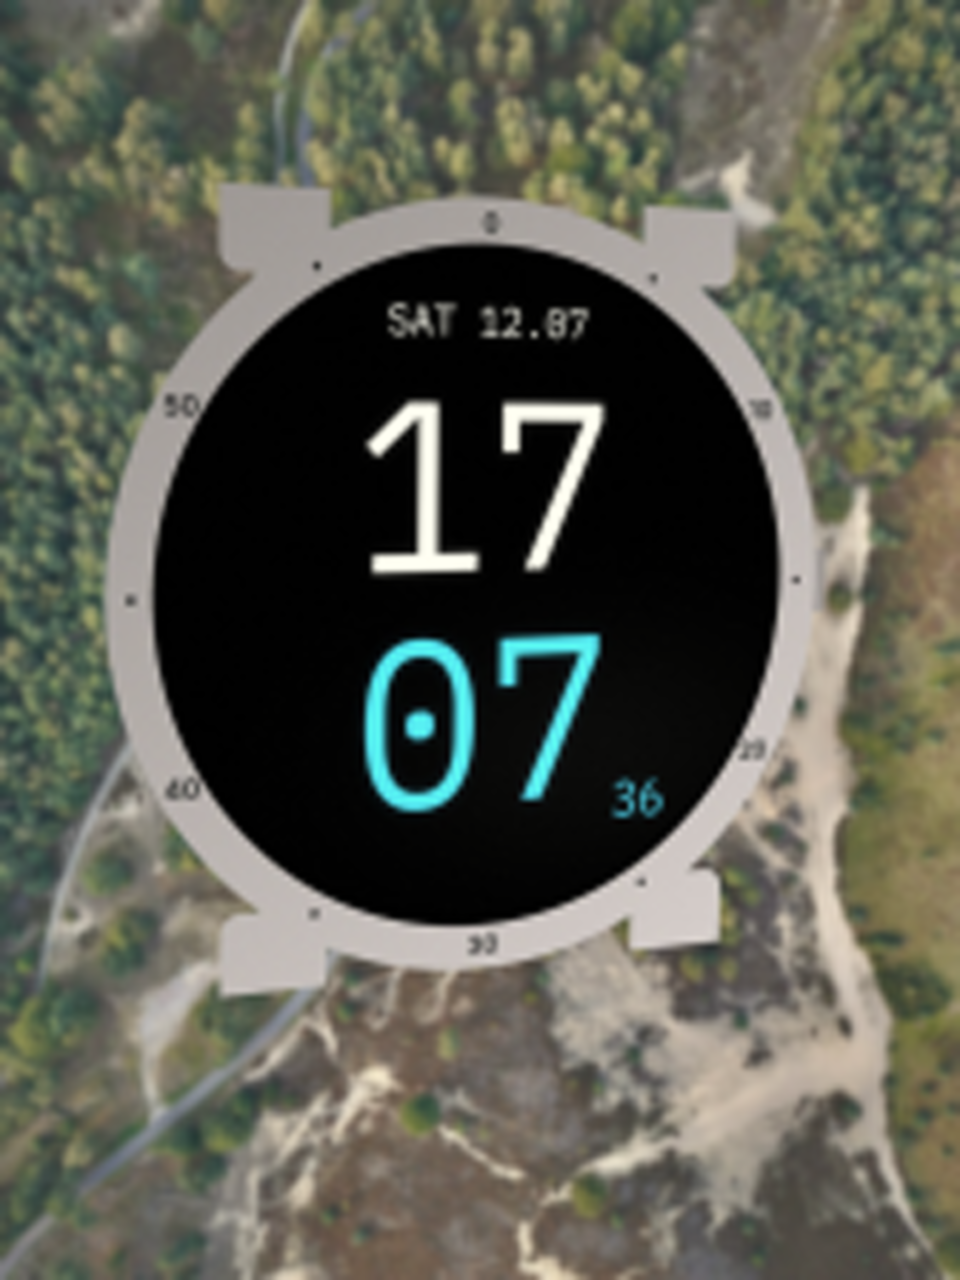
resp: 17,07,36
